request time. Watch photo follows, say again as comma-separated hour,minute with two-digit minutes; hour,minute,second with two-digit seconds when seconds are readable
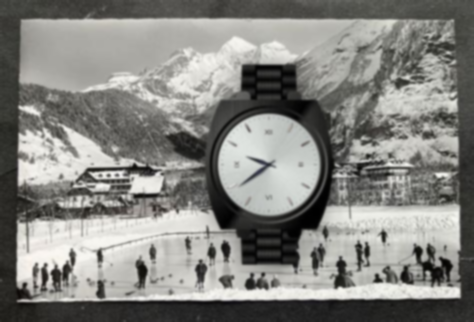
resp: 9,39
